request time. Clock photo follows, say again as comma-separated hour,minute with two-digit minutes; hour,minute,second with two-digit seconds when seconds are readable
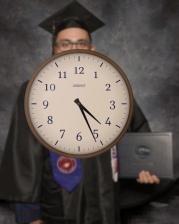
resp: 4,26
